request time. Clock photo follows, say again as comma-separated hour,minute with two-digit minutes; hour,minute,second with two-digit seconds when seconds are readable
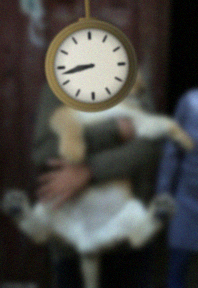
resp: 8,43
